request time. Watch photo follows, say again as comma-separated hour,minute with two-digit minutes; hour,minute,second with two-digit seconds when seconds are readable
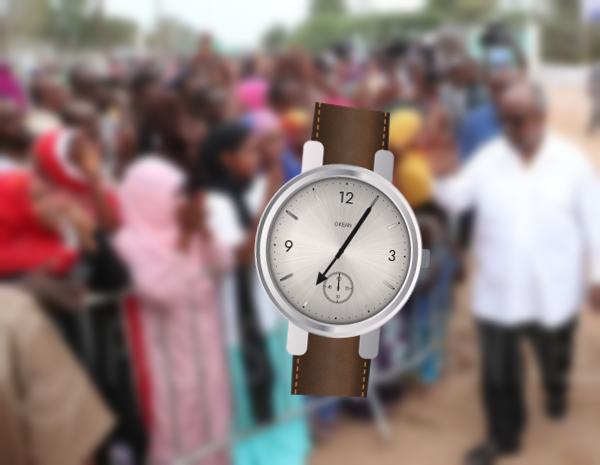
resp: 7,05
